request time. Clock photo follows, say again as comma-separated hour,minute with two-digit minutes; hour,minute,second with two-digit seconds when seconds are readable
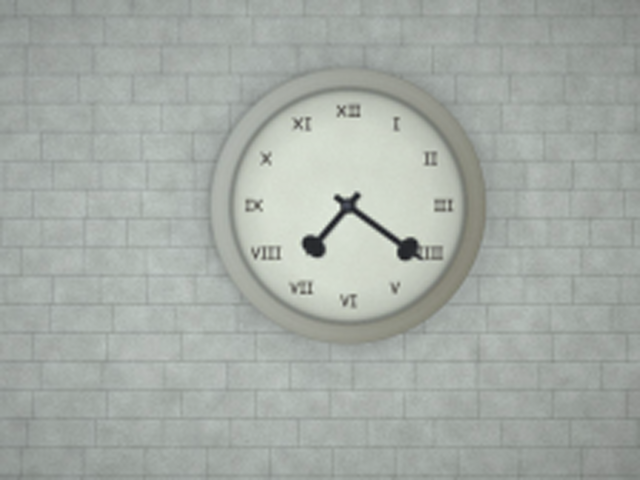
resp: 7,21
